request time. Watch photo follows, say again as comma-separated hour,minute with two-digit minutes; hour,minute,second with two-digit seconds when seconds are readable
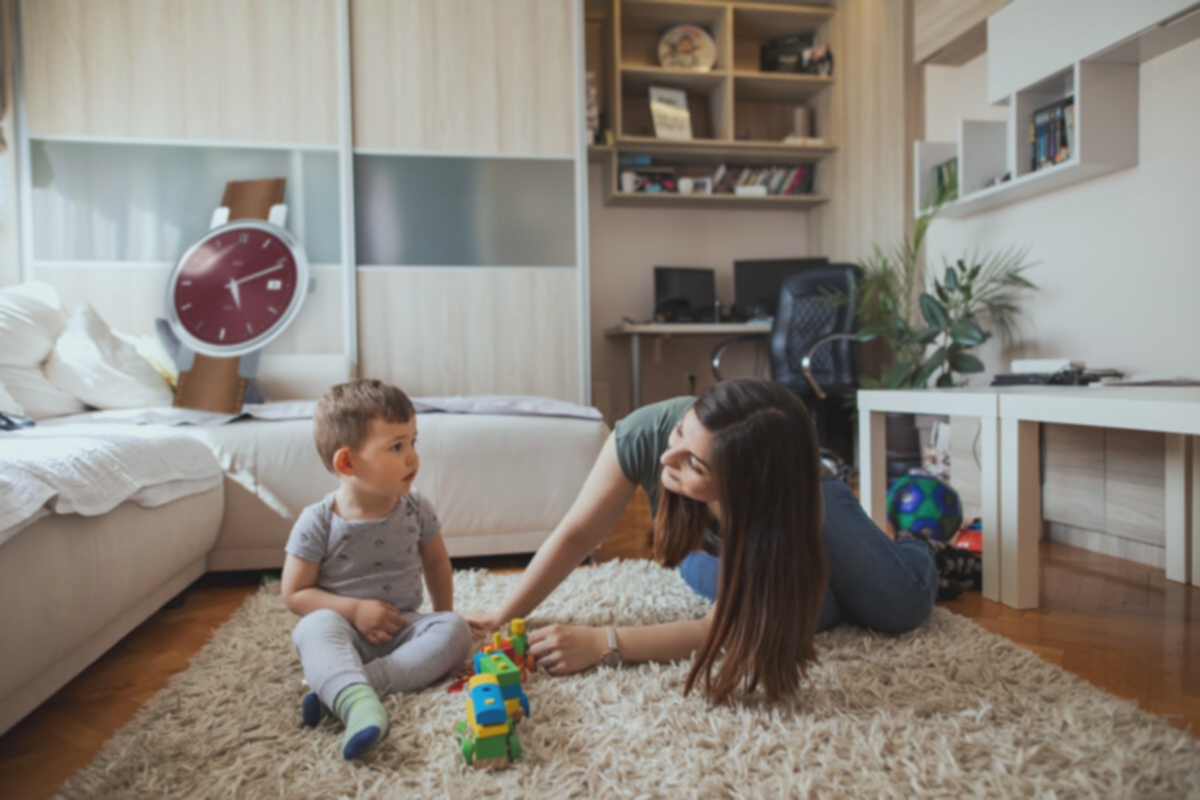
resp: 5,11
